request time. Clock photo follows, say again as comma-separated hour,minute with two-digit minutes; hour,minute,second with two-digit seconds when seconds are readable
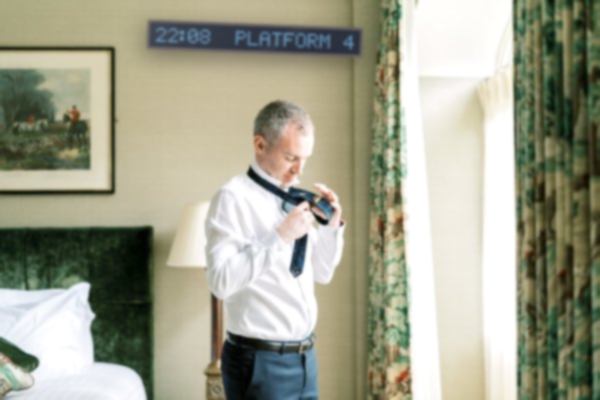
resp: 22,08
